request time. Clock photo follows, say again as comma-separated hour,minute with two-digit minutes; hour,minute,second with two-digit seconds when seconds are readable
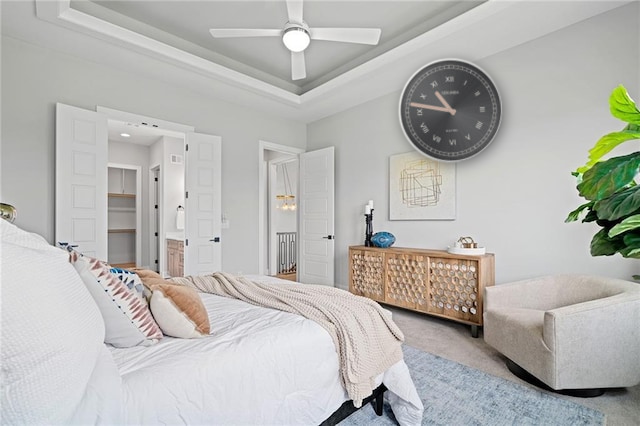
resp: 10,47
